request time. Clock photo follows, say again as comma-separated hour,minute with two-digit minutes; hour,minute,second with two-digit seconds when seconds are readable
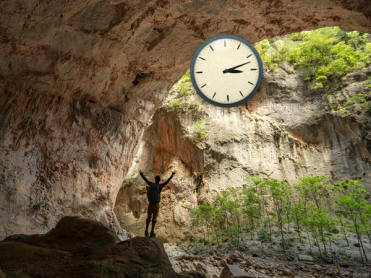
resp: 3,12
